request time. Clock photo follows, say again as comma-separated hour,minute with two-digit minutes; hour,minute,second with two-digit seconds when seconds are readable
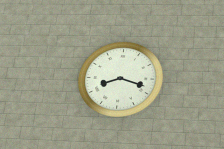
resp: 8,18
